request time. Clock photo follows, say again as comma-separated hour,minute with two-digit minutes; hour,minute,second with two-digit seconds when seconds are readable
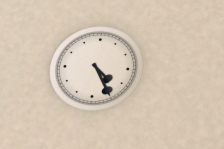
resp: 4,25
